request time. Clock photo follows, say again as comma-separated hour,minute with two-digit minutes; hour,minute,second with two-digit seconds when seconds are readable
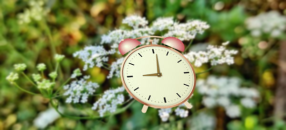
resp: 9,01
